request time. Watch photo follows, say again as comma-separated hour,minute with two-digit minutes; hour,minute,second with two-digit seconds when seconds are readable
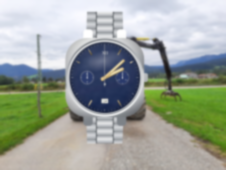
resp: 2,08
